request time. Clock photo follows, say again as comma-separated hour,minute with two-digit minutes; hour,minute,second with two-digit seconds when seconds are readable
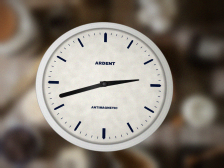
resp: 2,42
